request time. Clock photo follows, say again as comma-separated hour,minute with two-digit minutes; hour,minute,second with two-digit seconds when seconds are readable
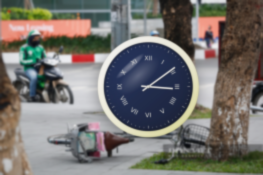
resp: 3,09
